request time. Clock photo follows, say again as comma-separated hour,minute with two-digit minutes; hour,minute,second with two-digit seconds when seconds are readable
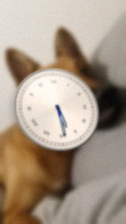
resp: 5,29
